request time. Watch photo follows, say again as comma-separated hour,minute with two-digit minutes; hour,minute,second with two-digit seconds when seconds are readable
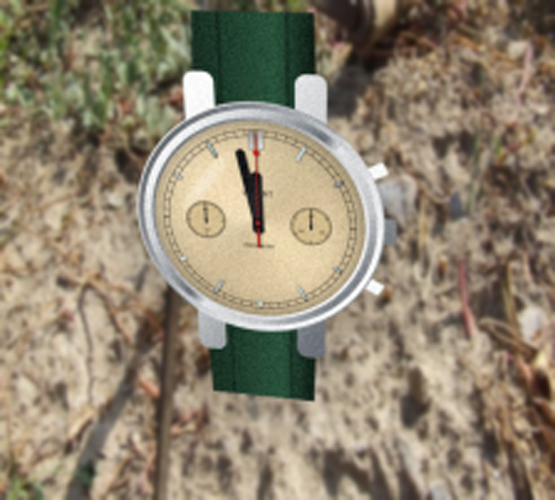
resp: 11,58
